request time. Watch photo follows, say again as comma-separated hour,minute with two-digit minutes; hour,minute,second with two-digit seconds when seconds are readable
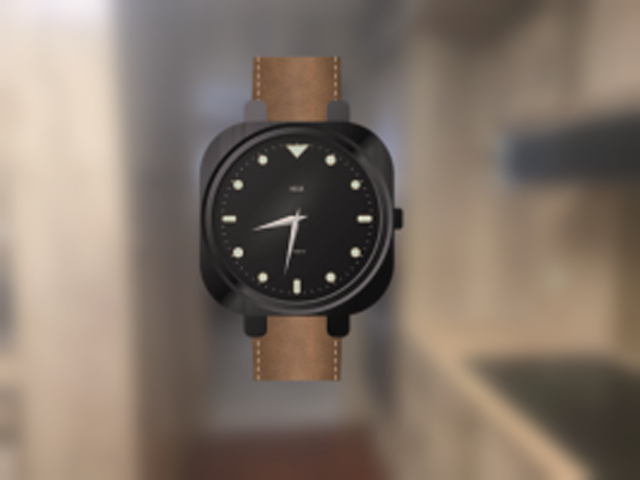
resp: 8,32
